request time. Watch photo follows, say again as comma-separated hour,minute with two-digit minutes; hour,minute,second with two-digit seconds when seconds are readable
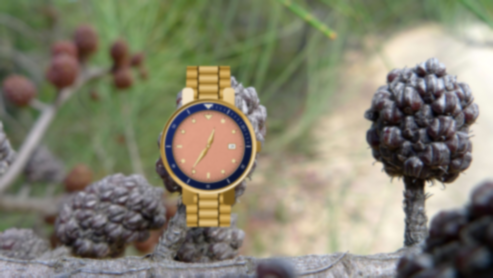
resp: 12,36
